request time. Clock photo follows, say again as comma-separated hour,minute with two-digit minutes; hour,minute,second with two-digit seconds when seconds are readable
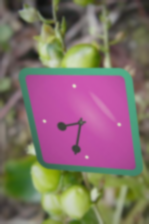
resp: 8,33
